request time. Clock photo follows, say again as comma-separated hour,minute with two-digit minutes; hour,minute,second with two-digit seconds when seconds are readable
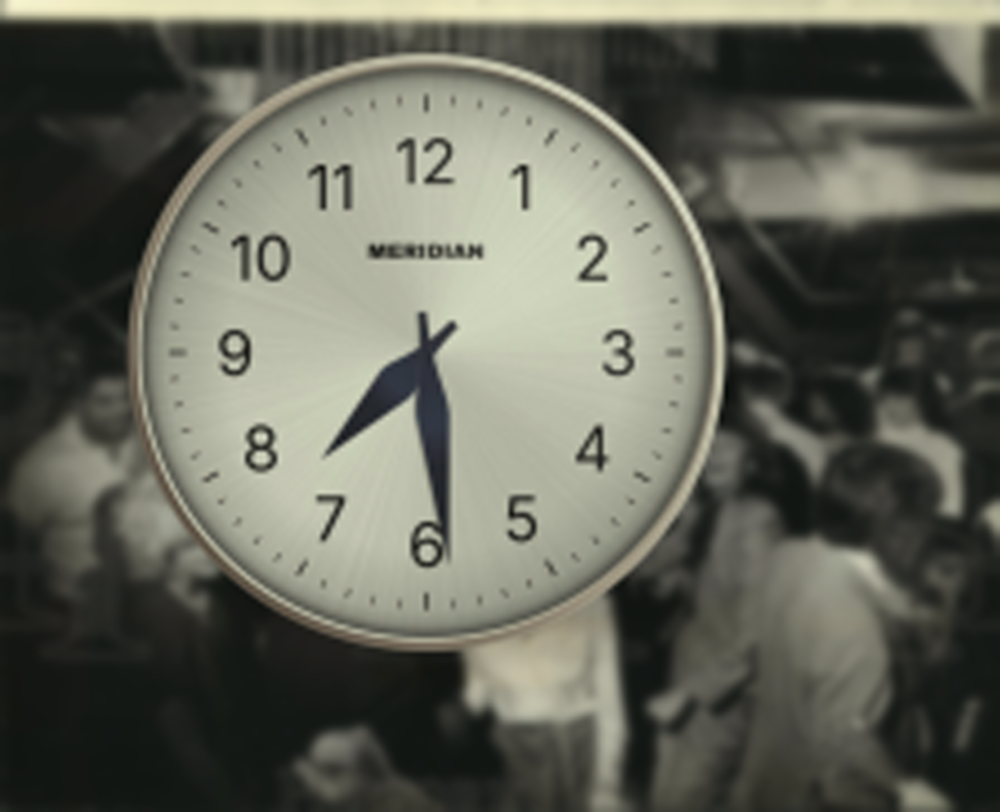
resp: 7,29
